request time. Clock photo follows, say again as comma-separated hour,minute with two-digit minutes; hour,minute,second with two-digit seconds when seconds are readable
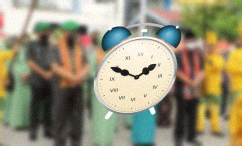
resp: 1,49
